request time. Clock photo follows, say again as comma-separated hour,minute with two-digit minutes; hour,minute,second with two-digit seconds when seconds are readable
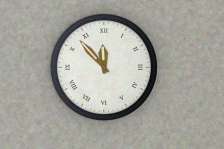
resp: 11,53
